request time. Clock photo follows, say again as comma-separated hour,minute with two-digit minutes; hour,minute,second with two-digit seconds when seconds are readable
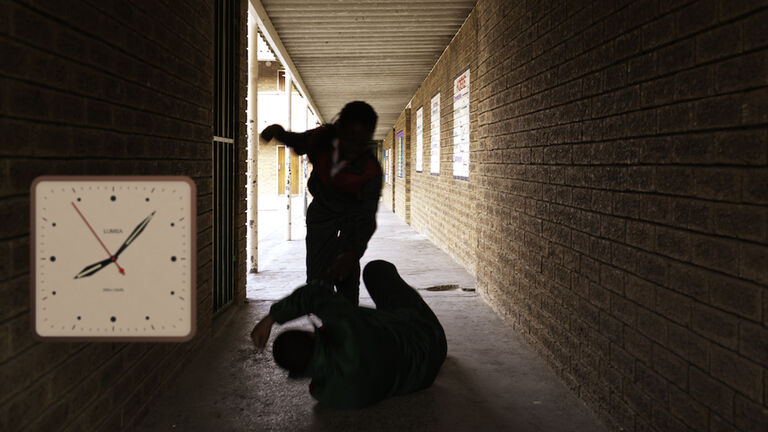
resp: 8,06,54
